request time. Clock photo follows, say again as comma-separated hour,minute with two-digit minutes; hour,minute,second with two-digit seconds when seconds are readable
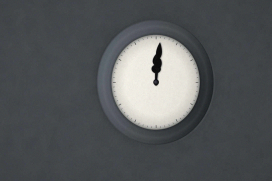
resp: 12,01
